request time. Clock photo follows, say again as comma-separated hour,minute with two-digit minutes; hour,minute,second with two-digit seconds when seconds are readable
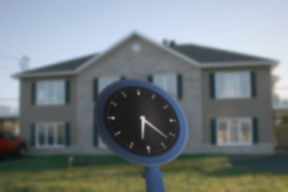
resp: 6,22
